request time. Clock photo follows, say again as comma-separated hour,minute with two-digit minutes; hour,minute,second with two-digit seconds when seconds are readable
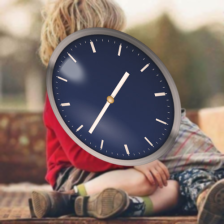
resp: 1,38
